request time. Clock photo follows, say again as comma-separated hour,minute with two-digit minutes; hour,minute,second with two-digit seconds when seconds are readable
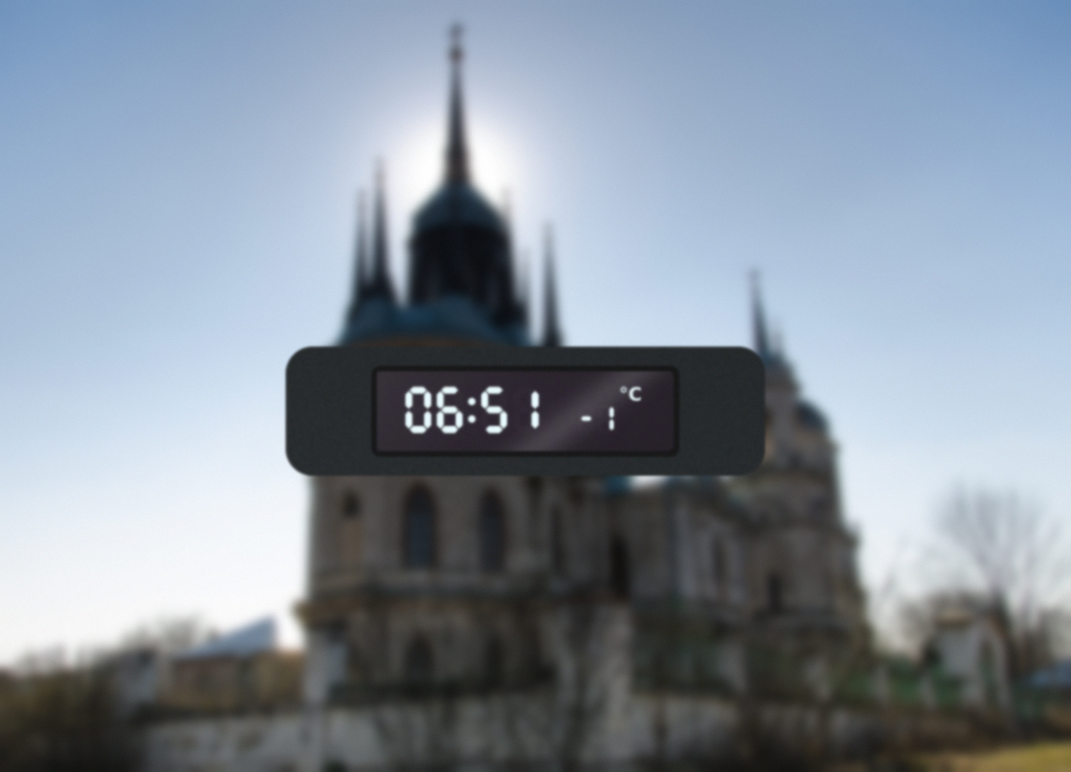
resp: 6,51
